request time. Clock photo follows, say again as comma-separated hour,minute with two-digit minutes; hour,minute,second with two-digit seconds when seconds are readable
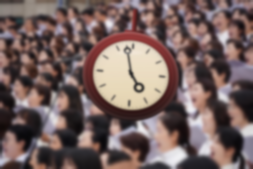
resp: 4,58
